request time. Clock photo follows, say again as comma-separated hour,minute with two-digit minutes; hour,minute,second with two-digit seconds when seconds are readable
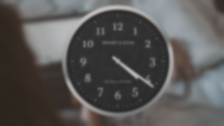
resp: 4,21
